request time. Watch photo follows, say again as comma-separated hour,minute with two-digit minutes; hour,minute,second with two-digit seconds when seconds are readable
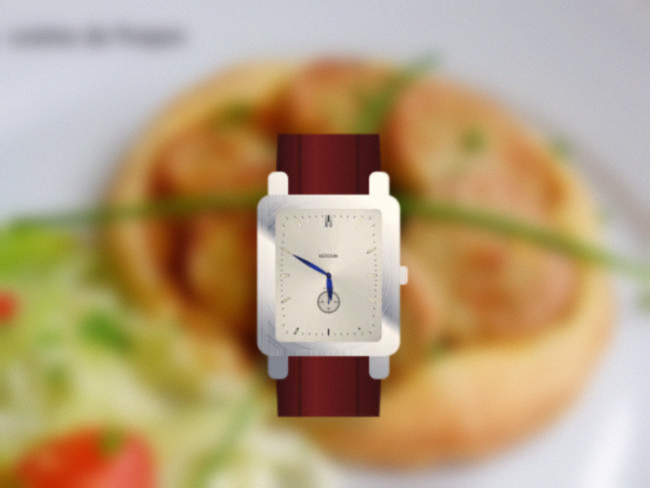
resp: 5,50
